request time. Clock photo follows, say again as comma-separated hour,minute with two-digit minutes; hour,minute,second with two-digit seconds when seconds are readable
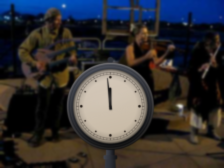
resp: 11,59
